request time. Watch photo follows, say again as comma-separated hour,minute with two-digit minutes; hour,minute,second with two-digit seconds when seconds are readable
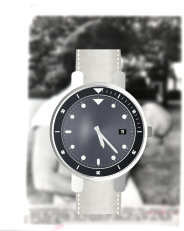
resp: 5,23
